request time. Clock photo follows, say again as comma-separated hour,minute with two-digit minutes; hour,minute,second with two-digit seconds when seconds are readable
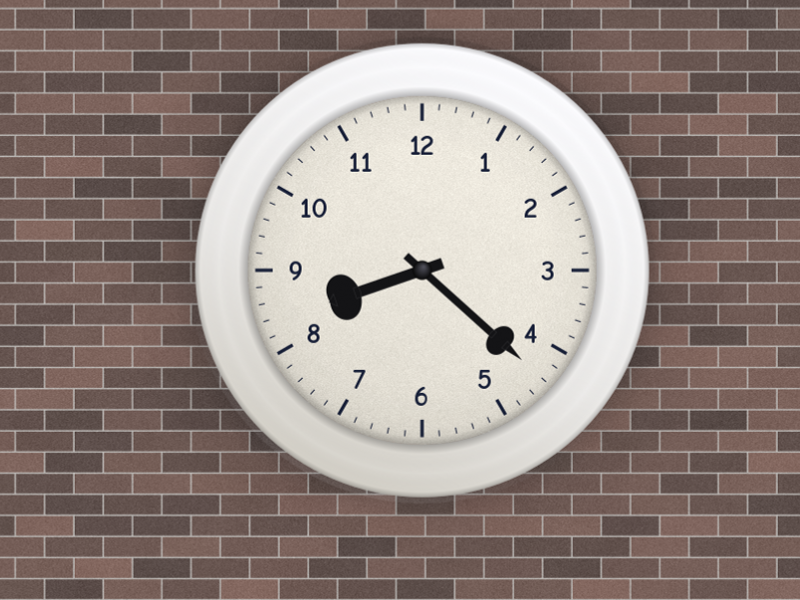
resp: 8,22
